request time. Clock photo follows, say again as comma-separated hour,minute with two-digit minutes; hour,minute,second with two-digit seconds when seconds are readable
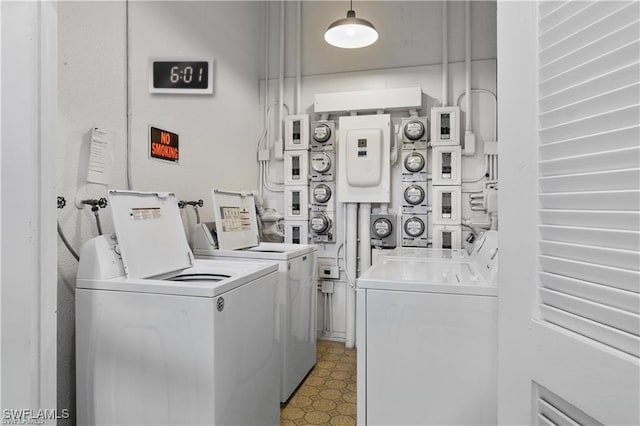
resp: 6,01
